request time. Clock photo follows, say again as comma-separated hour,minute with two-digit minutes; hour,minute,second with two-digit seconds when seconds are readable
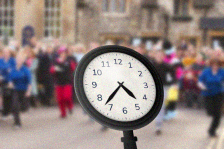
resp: 4,37
